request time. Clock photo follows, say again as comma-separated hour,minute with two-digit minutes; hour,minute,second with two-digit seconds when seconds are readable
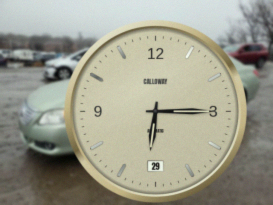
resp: 6,15
